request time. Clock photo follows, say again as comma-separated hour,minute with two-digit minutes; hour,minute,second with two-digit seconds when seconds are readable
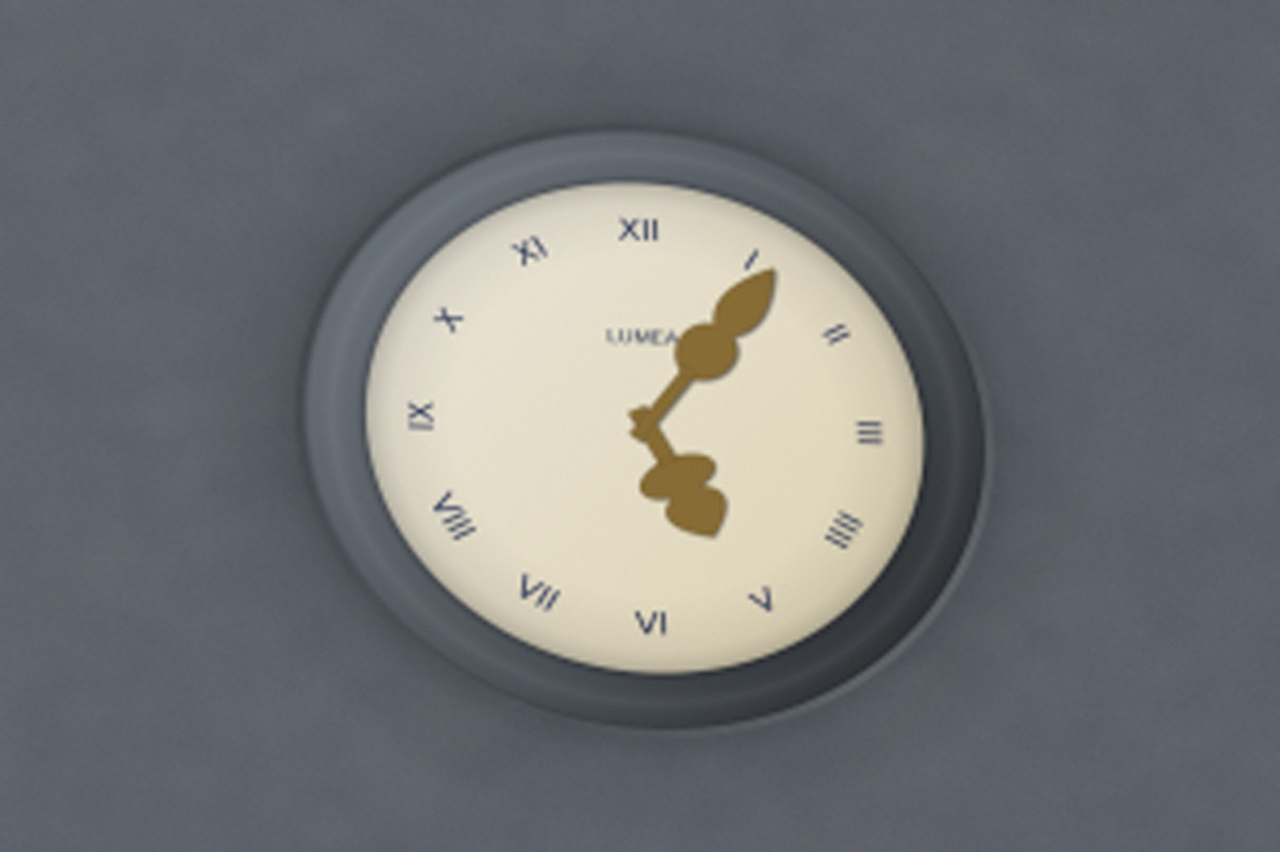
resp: 5,06
